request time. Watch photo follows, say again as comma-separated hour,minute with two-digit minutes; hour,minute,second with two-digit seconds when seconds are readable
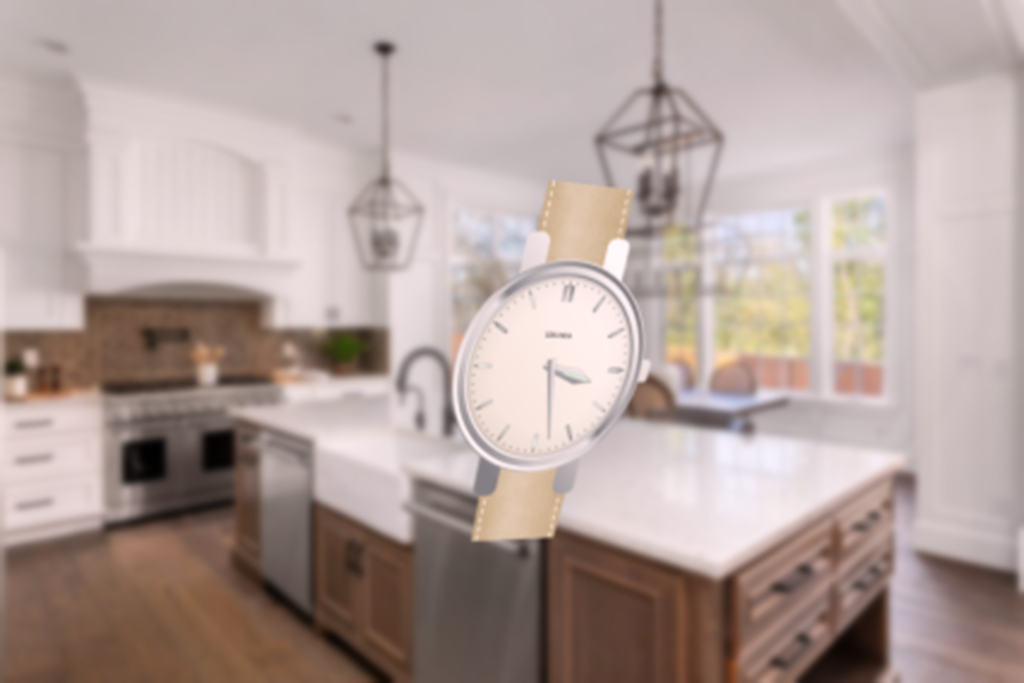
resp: 3,28
